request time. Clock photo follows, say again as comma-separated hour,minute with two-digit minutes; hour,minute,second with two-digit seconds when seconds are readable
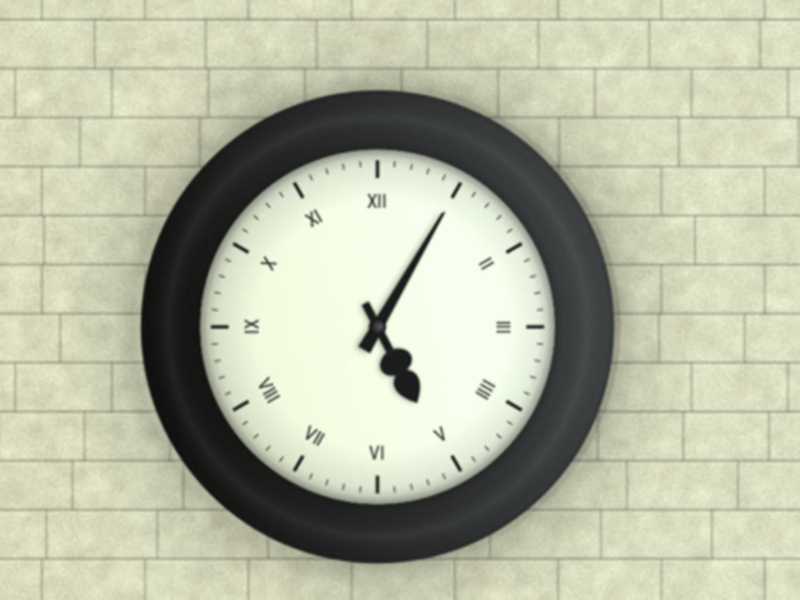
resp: 5,05
